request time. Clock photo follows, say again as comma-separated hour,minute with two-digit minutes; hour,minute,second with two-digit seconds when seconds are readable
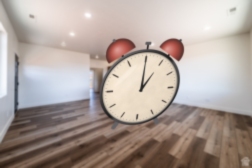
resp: 1,00
